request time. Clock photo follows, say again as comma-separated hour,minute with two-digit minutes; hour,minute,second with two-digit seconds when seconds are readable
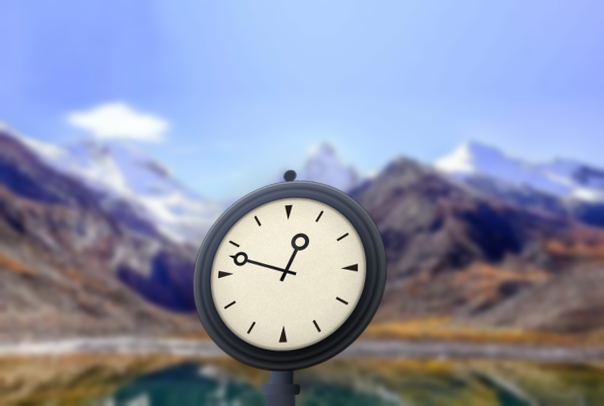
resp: 12,48
